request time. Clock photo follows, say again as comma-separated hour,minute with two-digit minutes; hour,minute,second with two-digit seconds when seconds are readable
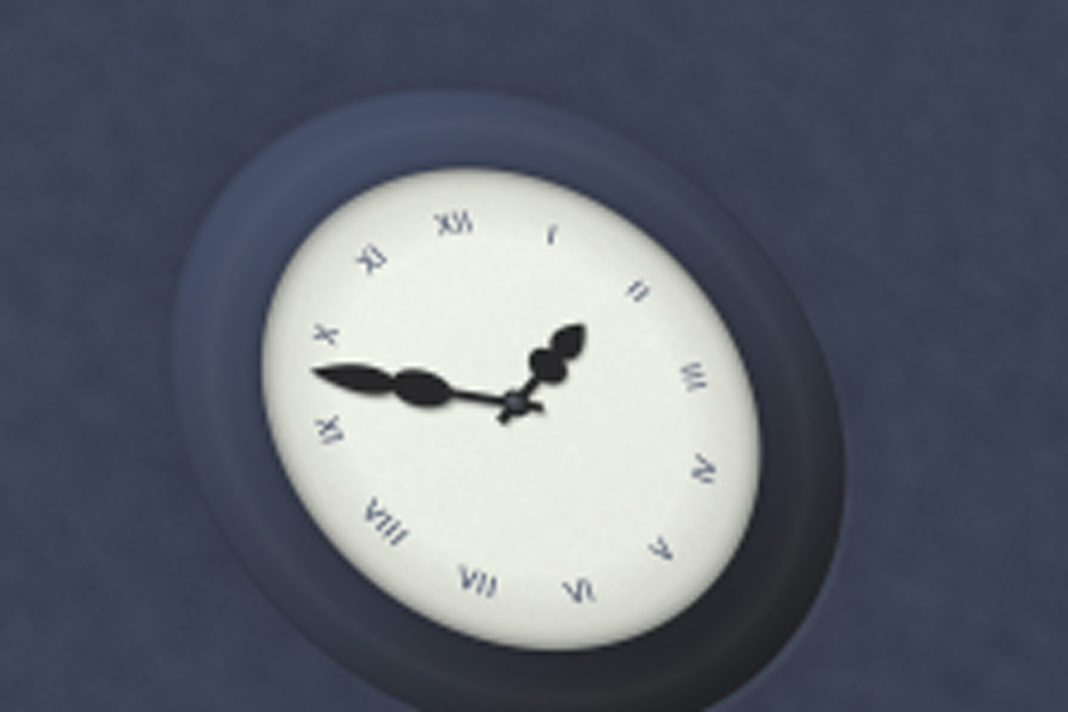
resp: 1,48
